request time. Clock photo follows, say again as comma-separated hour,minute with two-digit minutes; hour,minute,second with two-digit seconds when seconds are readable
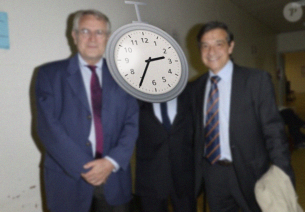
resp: 2,35
